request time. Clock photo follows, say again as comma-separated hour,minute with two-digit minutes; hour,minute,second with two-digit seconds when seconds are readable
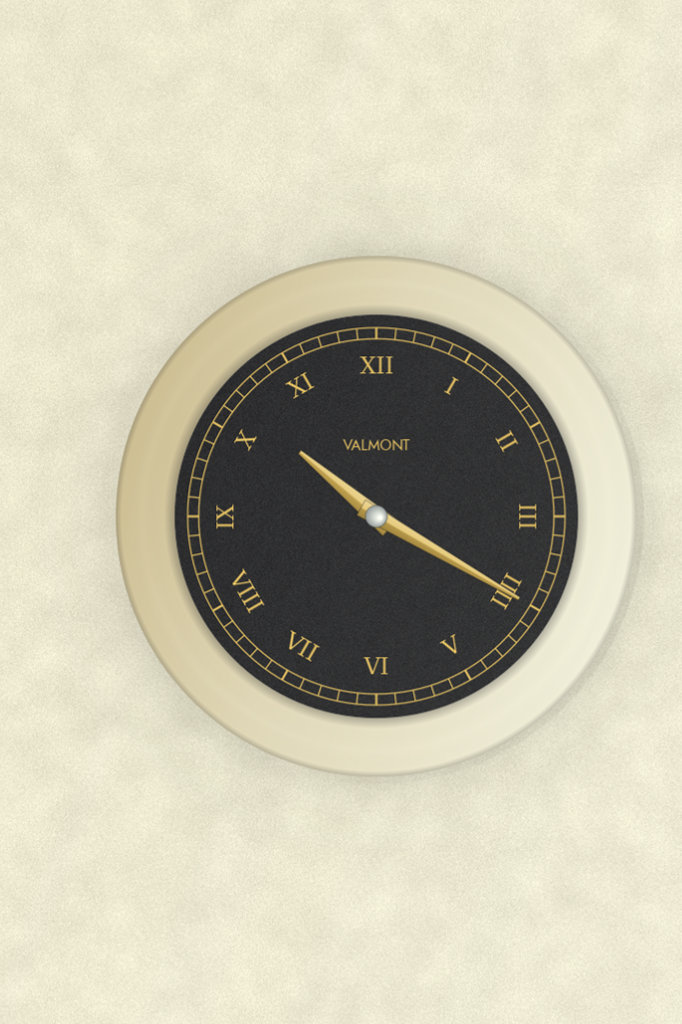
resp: 10,20
